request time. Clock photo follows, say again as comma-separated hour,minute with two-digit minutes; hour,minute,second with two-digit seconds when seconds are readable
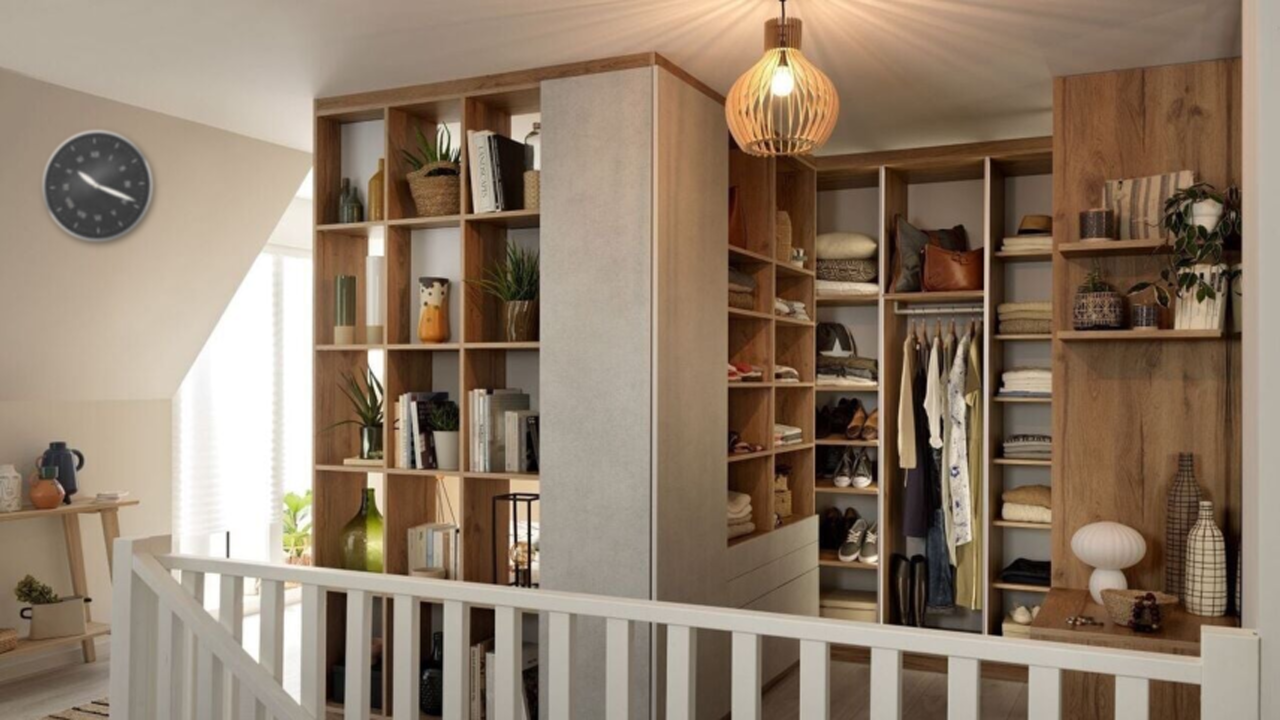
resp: 10,19
